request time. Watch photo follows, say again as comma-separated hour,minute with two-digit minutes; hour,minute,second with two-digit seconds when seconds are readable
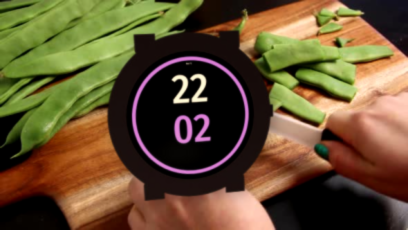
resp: 22,02
